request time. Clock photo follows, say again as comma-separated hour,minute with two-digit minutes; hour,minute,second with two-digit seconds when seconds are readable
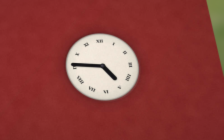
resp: 4,46
